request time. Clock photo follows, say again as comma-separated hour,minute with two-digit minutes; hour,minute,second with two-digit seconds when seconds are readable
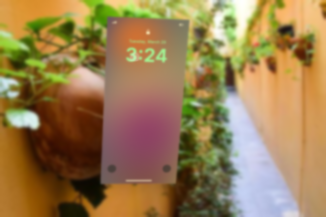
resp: 3,24
